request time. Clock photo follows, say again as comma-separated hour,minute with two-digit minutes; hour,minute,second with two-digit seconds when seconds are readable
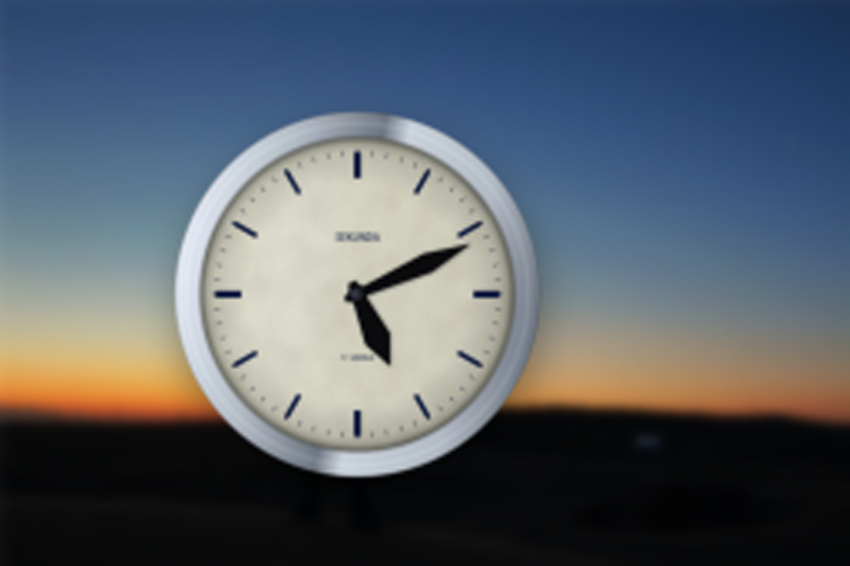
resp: 5,11
